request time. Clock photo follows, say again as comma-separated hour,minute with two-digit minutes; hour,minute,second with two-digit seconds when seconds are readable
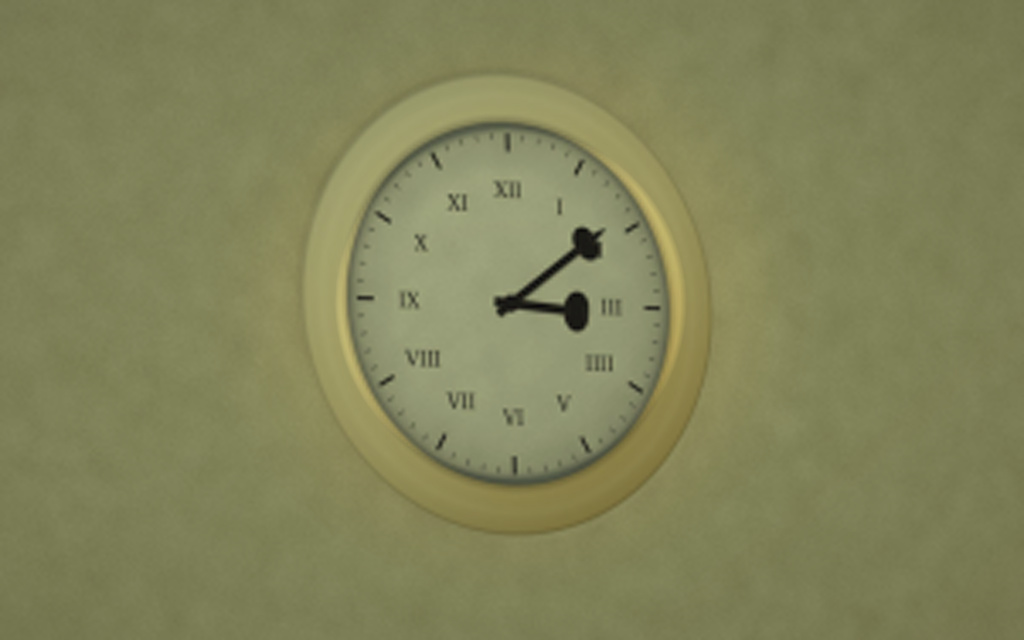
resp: 3,09
